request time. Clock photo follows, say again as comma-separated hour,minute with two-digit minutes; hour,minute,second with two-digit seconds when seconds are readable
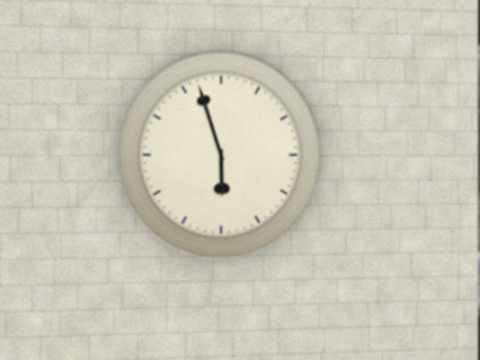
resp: 5,57
